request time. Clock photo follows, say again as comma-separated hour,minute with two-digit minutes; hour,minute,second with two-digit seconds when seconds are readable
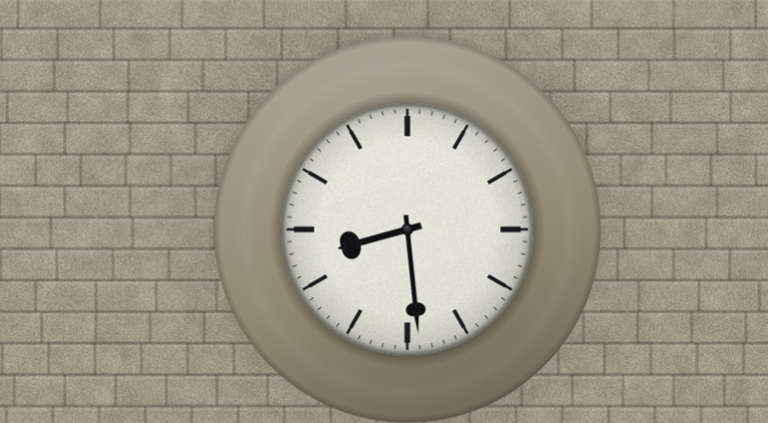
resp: 8,29
